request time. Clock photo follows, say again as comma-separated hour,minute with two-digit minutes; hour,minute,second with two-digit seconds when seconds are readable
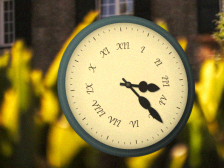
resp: 3,24
